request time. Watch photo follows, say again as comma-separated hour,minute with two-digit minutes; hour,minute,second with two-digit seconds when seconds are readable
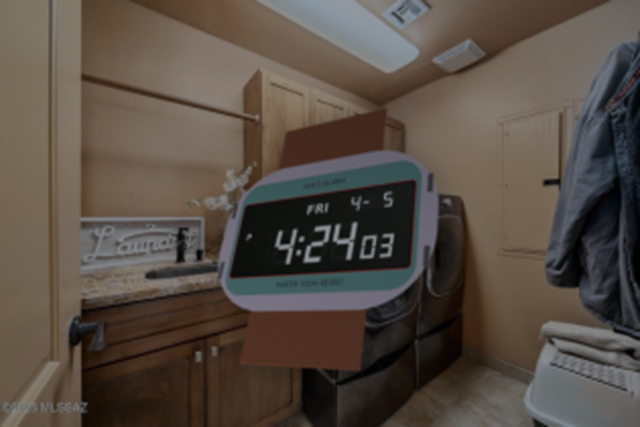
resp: 4,24,03
